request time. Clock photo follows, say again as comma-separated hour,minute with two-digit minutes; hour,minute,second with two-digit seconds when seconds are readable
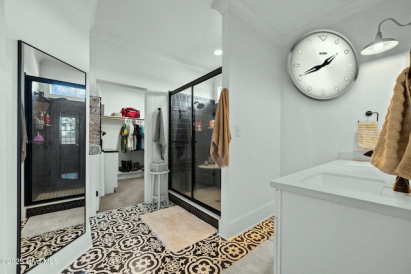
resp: 1,41
